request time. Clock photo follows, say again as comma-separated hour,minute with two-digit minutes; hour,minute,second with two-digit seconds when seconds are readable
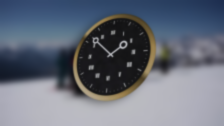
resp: 1,52
